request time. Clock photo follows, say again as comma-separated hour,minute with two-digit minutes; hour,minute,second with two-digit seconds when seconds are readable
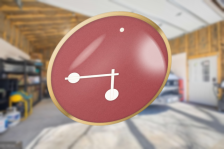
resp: 5,44
